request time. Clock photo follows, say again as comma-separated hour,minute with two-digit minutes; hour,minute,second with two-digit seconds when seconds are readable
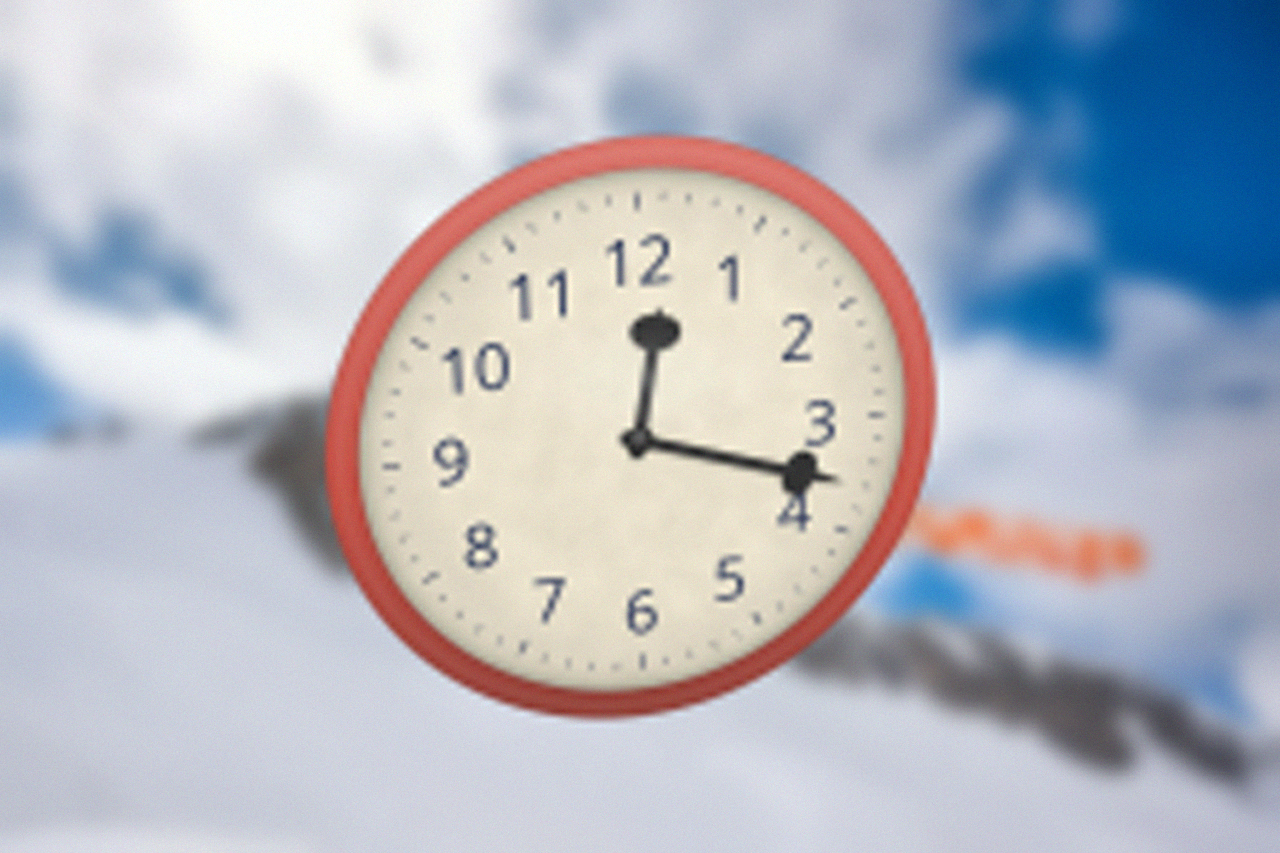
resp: 12,18
